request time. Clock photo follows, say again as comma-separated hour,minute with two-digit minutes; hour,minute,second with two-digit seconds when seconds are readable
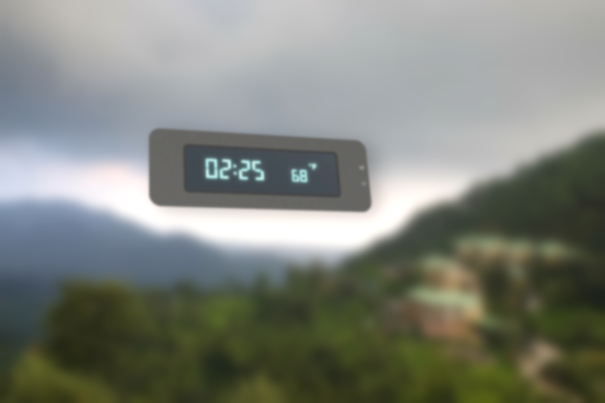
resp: 2,25
